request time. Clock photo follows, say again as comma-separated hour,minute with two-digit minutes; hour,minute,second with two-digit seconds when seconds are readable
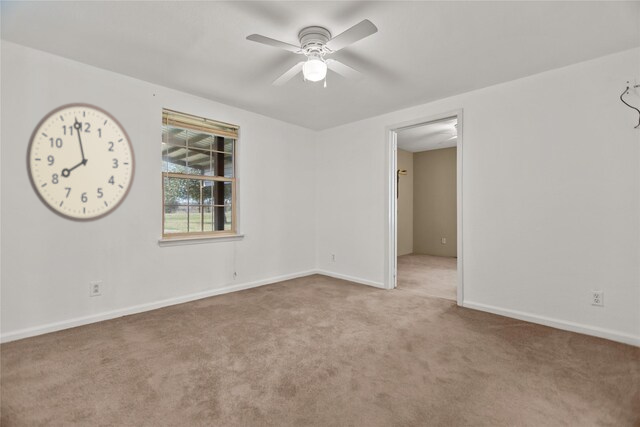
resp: 7,58
